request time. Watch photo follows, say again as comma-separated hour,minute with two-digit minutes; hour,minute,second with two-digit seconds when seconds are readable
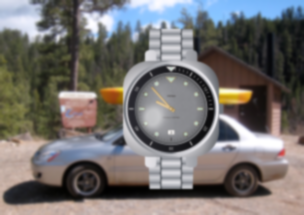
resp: 9,53
